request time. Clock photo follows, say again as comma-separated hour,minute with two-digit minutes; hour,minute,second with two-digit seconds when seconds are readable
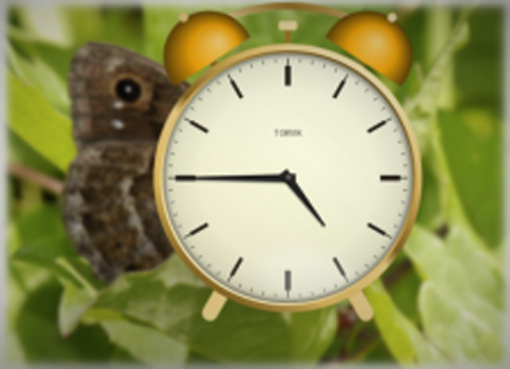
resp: 4,45
